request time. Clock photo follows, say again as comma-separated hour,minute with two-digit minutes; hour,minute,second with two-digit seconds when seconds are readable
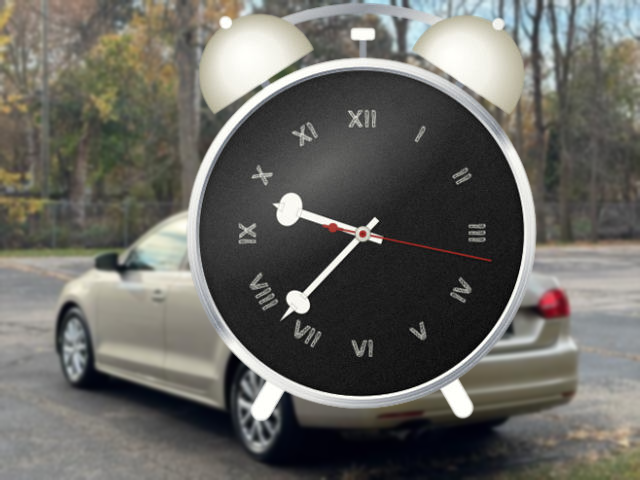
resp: 9,37,17
